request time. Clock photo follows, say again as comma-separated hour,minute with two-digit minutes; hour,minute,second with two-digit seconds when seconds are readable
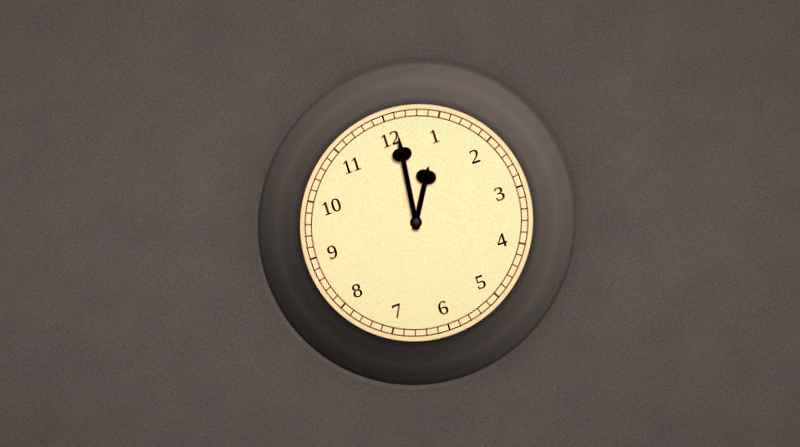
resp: 1,01
